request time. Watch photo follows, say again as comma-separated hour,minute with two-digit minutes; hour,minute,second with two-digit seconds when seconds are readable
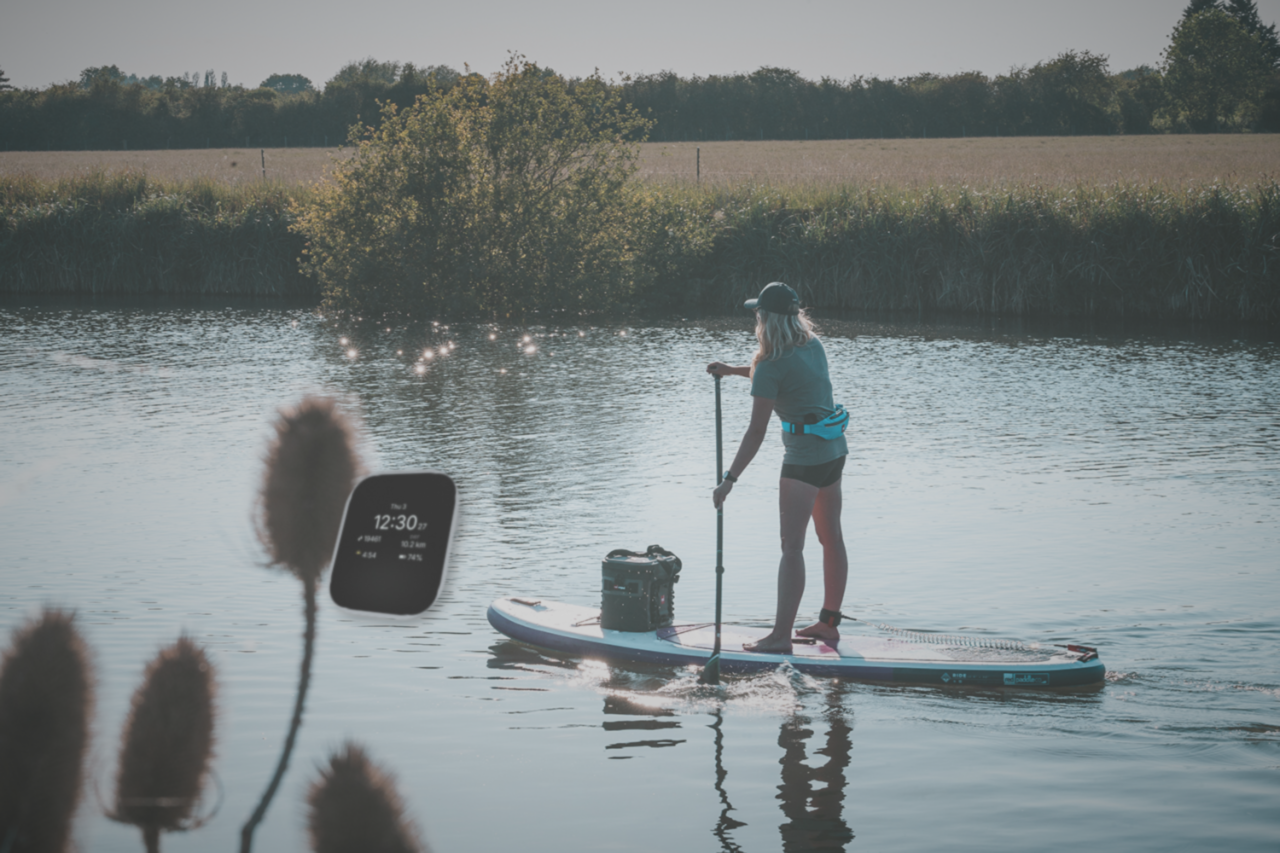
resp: 12,30
